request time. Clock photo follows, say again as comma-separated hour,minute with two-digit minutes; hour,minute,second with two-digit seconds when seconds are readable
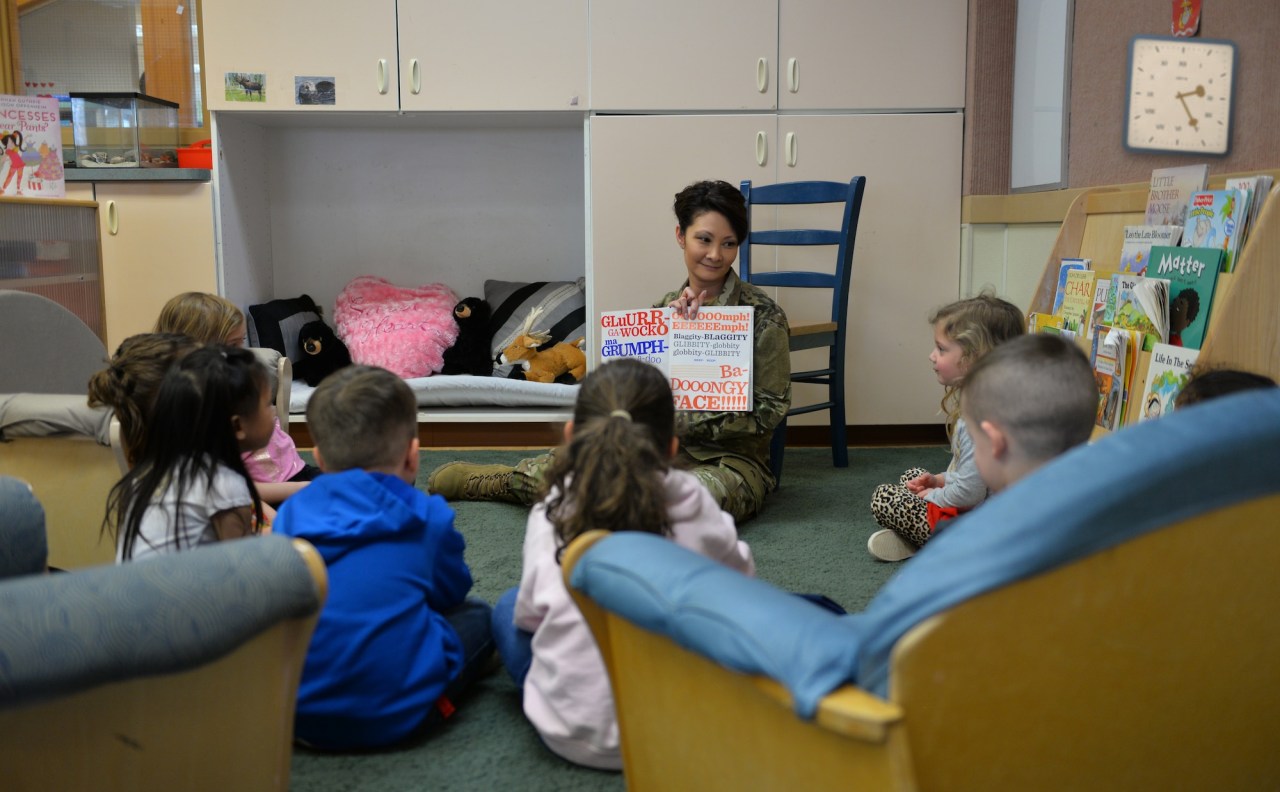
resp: 2,25
